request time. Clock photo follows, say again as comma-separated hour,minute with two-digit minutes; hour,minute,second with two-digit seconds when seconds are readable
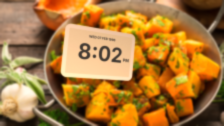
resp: 8,02
